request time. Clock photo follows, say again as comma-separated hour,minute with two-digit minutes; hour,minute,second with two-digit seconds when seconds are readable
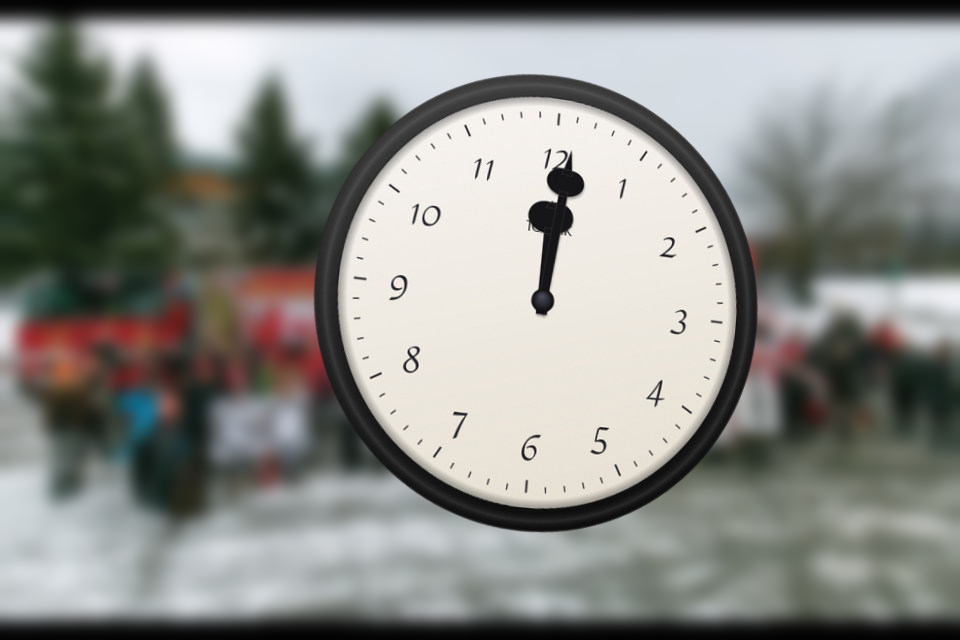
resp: 12,01
